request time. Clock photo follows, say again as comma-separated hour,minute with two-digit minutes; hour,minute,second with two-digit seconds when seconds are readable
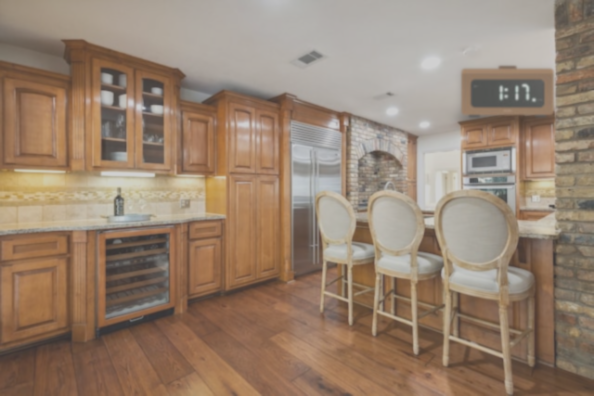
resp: 1,17
